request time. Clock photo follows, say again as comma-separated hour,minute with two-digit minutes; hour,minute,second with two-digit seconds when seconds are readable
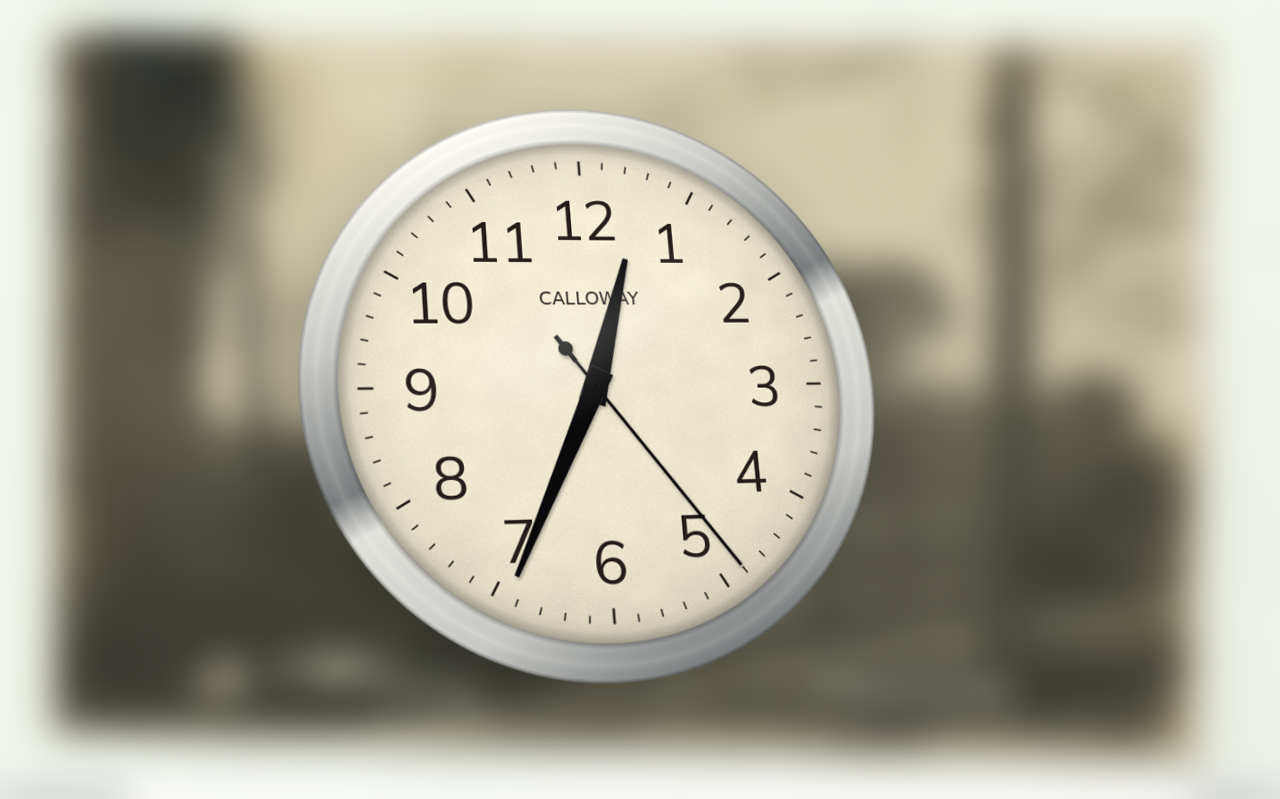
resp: 12,34,24
